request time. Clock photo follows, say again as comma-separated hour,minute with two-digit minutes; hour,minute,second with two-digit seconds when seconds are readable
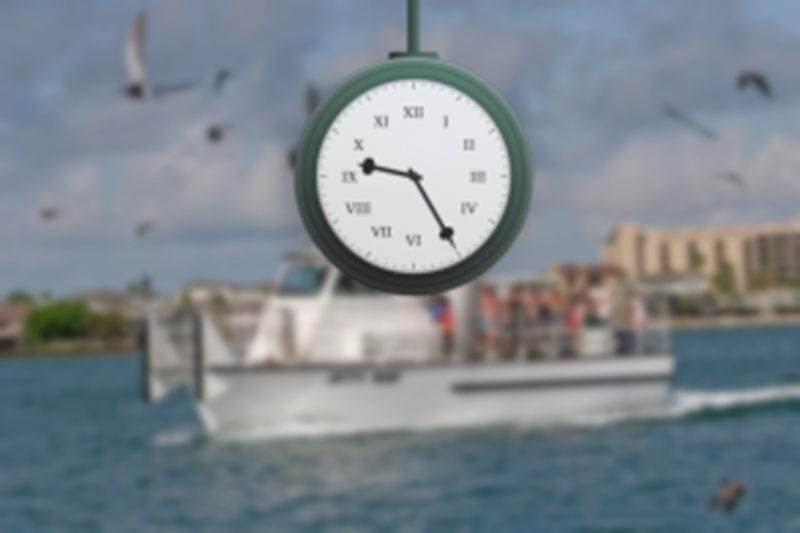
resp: 9,25
